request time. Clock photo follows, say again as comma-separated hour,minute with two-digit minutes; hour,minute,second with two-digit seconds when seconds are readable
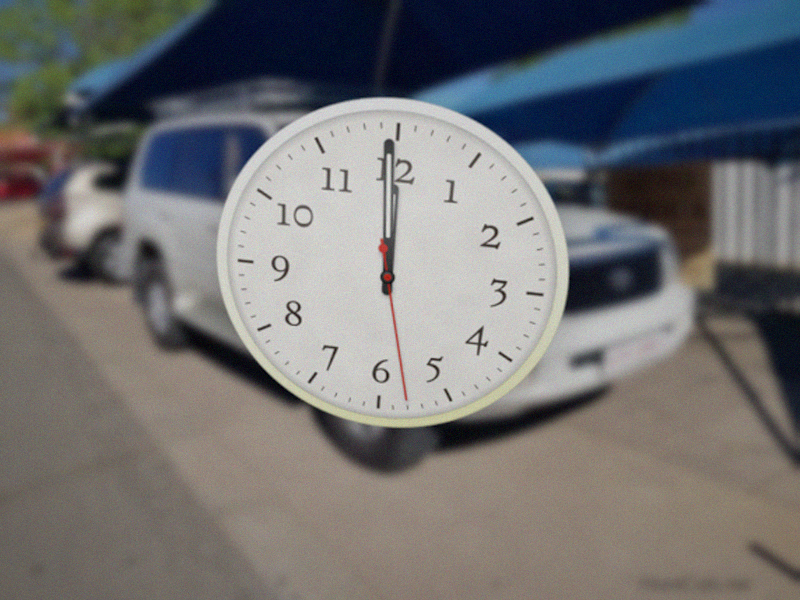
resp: 11,59,28
